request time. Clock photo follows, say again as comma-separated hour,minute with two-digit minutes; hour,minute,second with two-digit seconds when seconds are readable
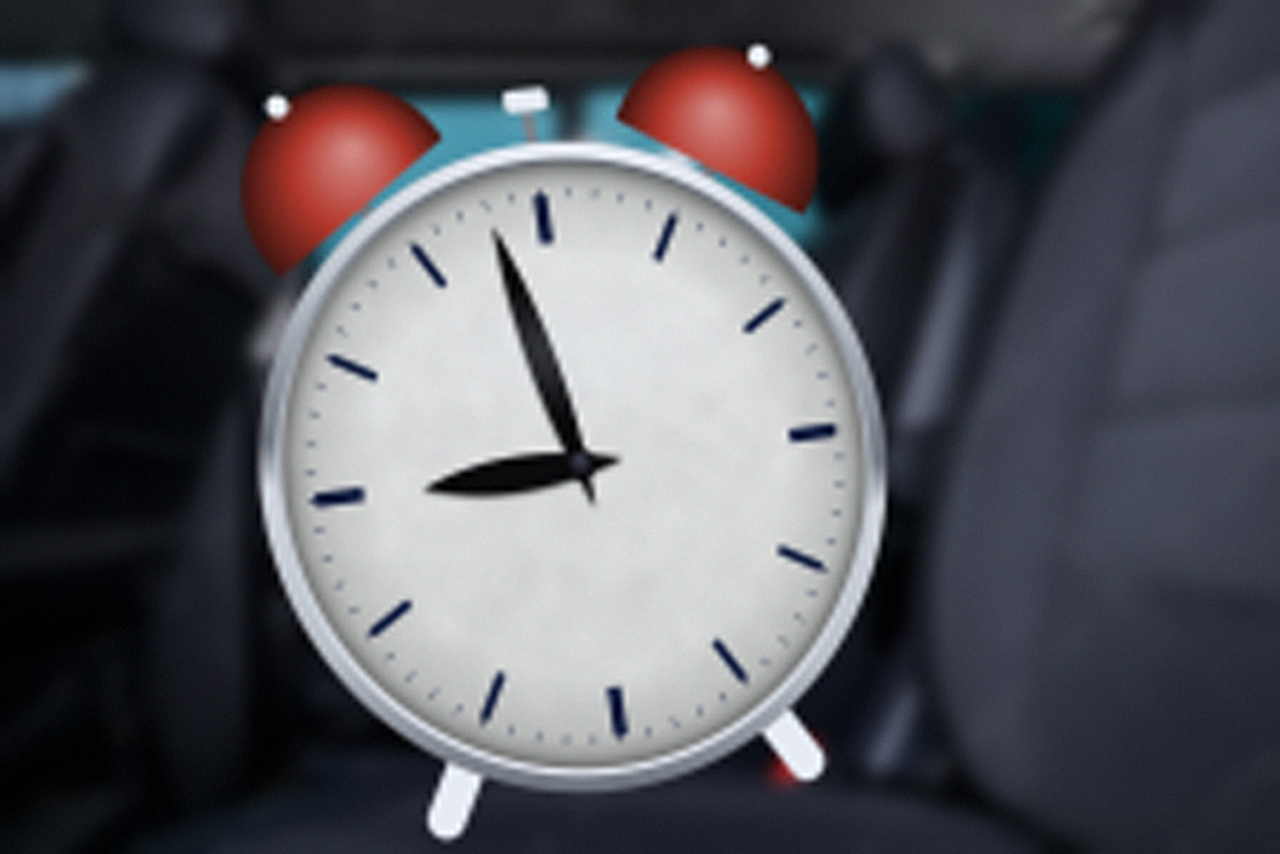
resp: 8,58
